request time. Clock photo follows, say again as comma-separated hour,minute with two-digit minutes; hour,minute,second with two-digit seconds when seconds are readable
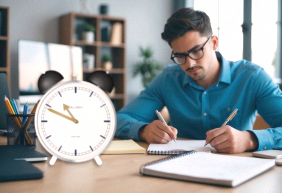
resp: 10,49
